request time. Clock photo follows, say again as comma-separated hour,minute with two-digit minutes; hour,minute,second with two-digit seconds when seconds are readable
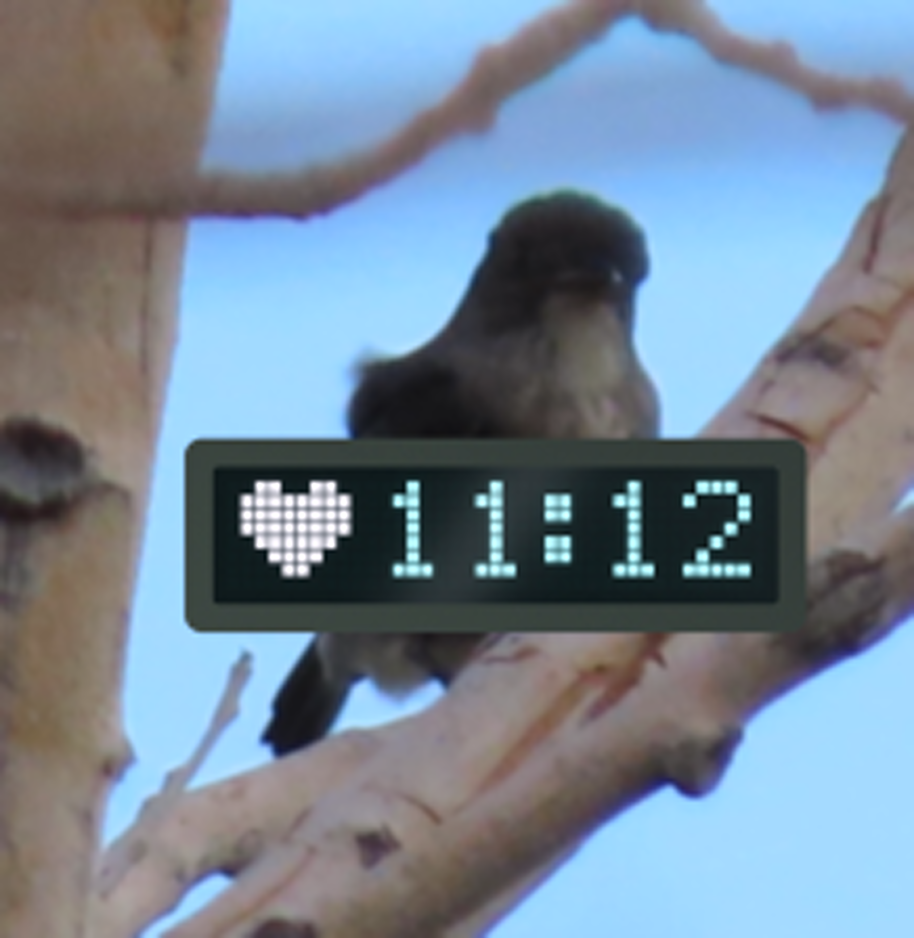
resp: 11,12
